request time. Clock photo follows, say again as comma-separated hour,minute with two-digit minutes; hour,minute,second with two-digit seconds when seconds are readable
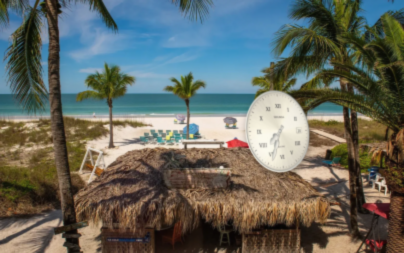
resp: 7,34
